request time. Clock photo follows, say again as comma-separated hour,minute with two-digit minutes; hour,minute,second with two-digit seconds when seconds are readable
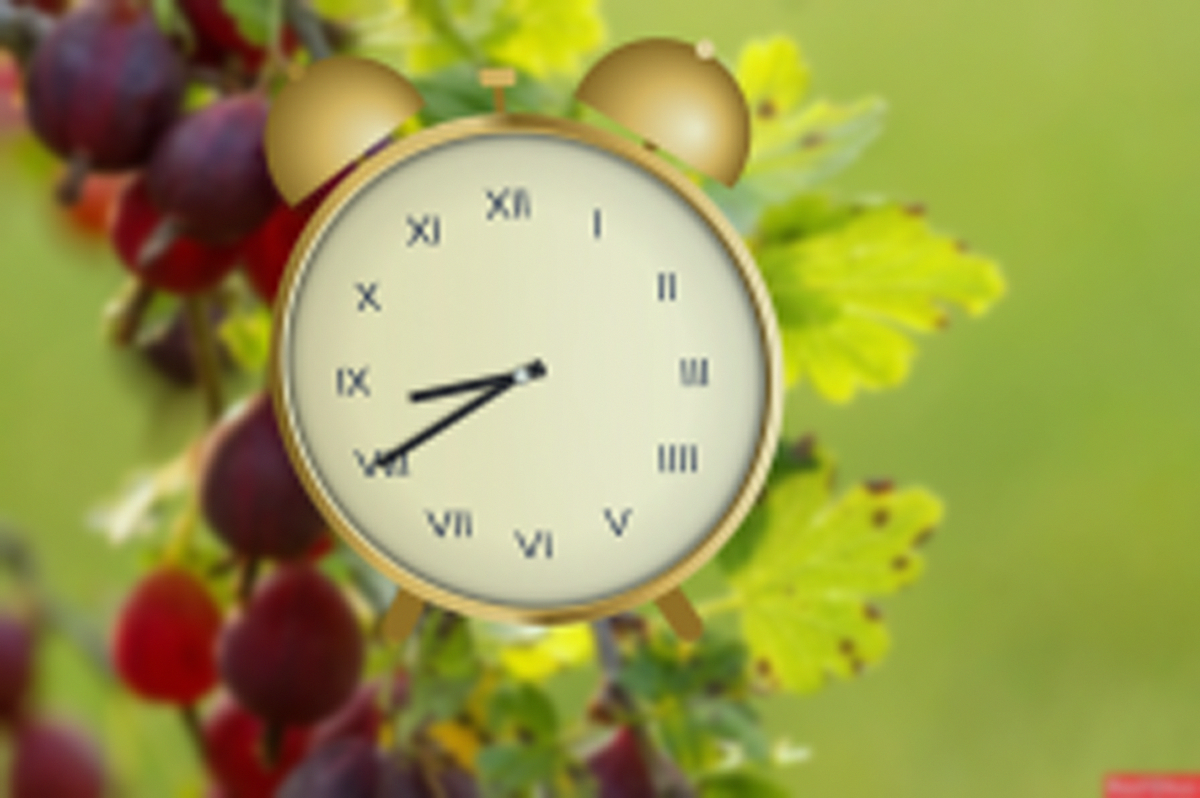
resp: 8,40
